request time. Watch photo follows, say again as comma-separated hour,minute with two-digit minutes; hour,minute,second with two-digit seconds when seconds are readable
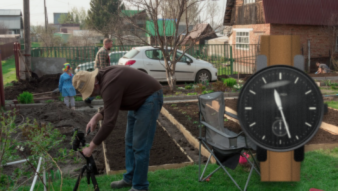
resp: 11,27
